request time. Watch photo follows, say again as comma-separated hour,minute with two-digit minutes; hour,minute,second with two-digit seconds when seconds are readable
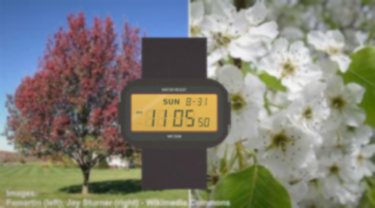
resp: 11,05
